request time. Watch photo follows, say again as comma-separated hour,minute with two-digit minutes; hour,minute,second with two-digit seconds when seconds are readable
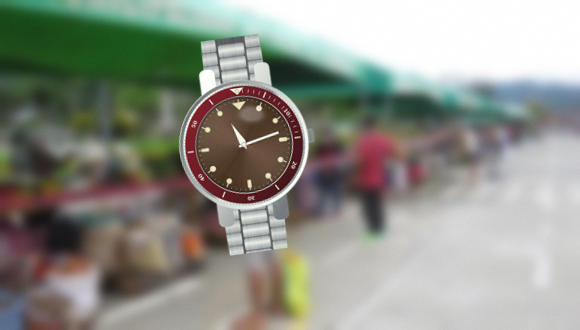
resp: 11,13
